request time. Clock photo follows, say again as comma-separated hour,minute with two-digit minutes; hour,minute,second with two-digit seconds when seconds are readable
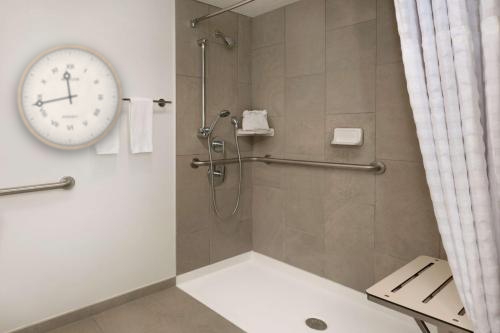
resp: 11,43
